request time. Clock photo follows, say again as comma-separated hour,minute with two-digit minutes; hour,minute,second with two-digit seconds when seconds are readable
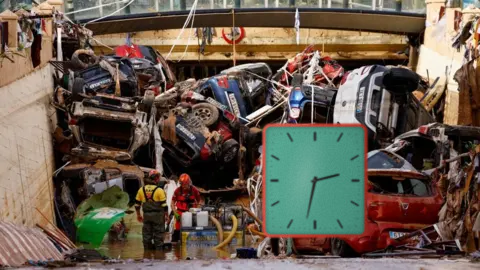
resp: 2,32
